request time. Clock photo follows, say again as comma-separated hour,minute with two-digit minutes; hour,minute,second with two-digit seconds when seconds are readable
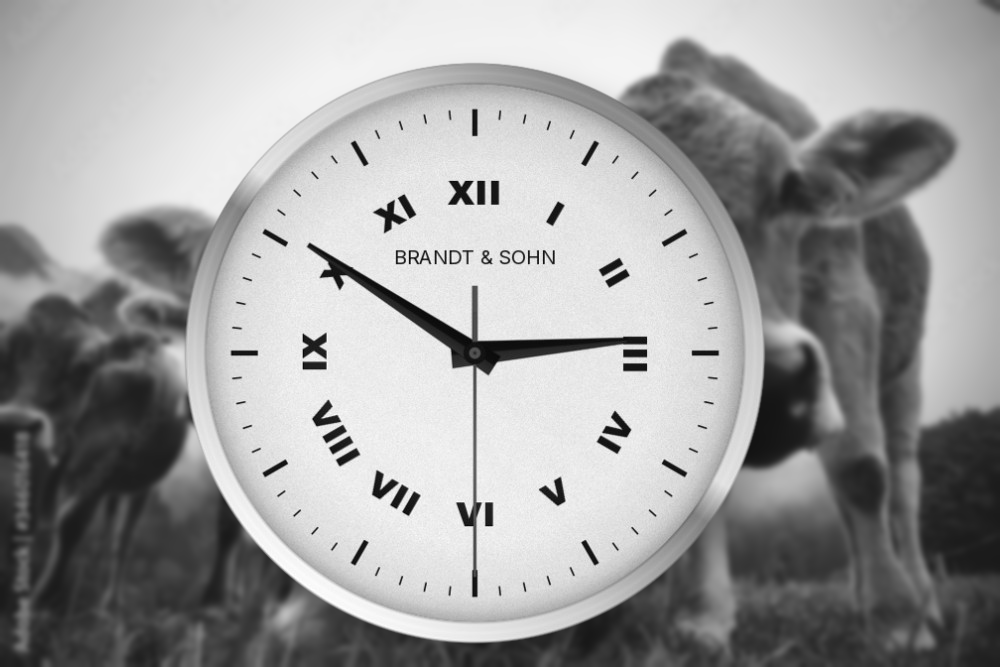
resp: 2,50,30
